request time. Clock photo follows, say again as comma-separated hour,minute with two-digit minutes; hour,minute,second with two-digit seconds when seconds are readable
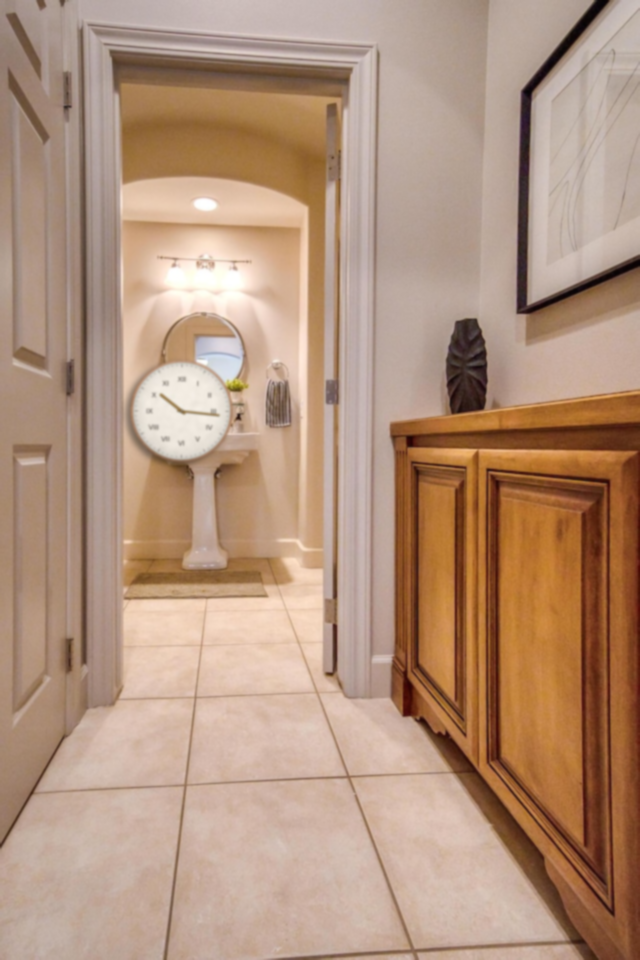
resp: 10,16
